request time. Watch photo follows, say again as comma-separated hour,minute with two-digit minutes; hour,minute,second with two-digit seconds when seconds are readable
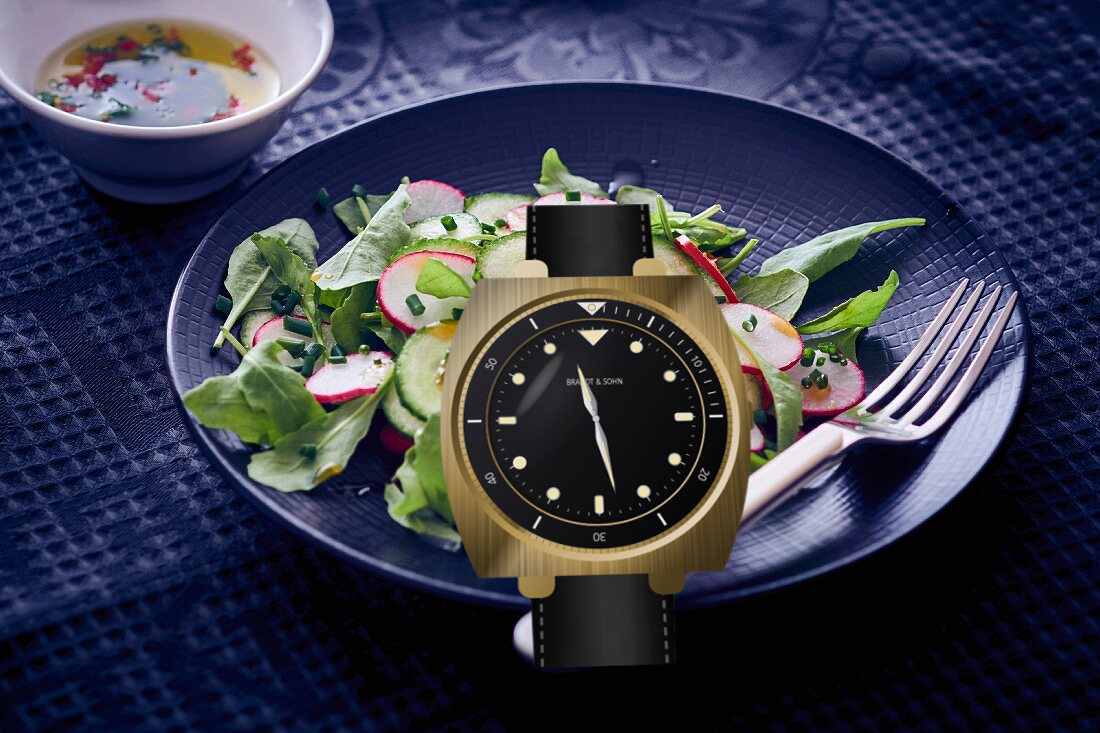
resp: 11,28
